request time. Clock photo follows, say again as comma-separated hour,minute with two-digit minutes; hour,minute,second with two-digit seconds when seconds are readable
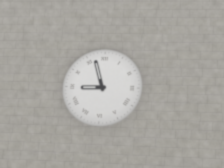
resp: 8,57
